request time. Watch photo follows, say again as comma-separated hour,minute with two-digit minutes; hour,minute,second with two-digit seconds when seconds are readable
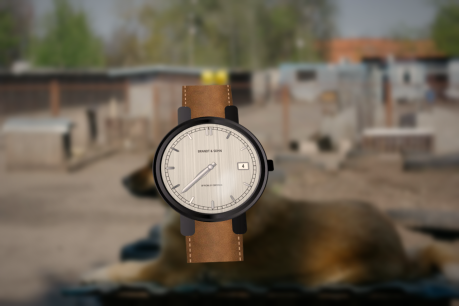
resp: 7,38
